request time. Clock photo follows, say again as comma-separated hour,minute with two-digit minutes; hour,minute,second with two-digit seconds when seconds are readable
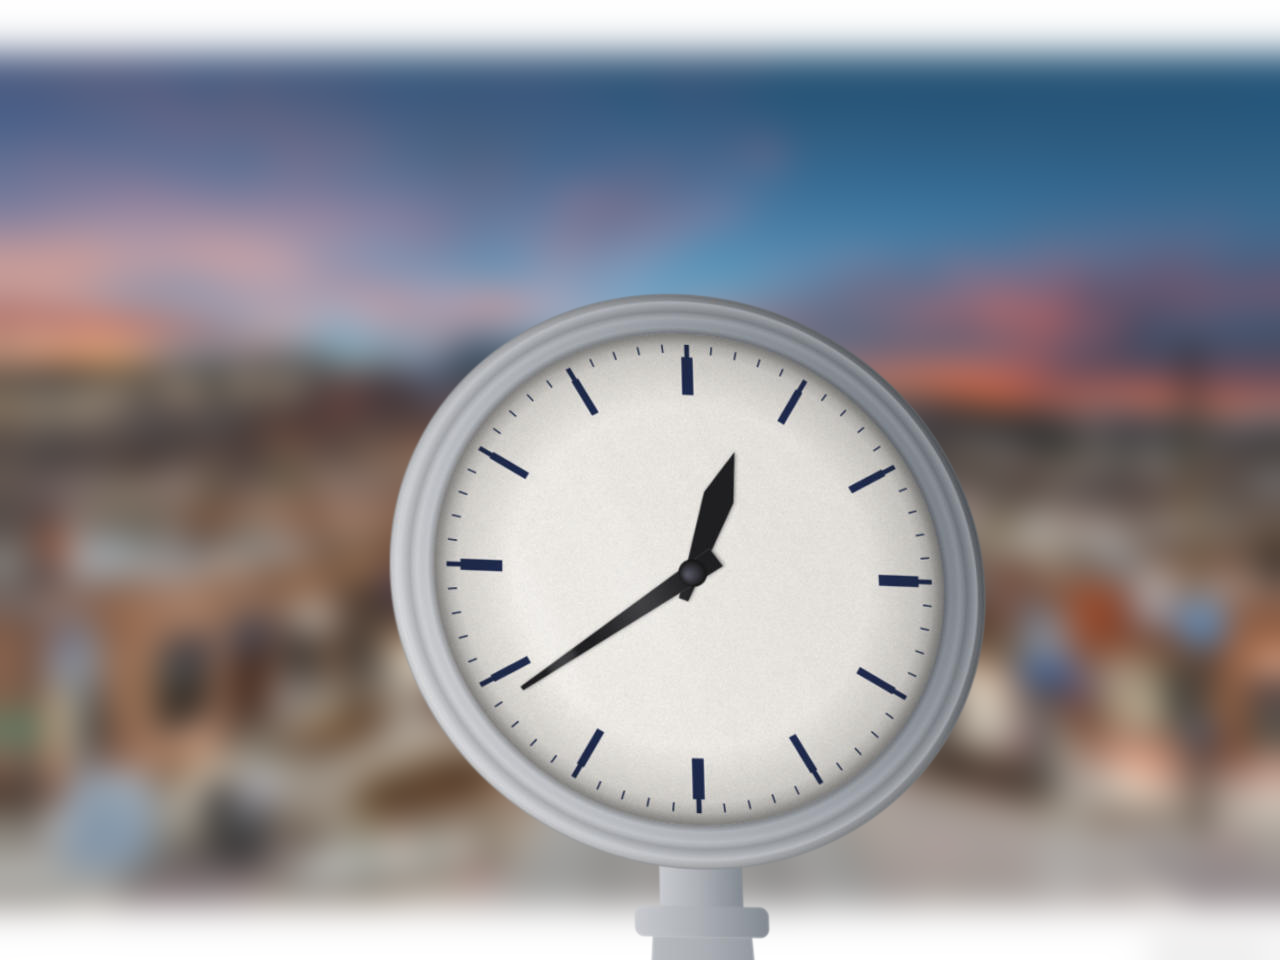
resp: 12,39
